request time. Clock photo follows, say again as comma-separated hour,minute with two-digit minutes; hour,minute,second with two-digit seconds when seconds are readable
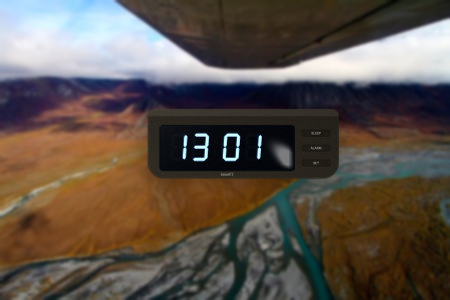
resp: 13,01
